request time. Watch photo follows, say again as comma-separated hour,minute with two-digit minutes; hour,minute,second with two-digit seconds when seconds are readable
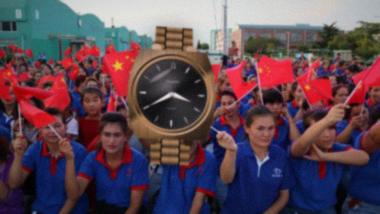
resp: 3,40
